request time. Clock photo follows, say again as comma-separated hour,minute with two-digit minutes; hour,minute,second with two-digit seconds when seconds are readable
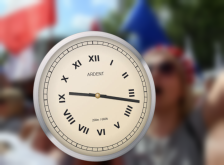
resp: 9,17
